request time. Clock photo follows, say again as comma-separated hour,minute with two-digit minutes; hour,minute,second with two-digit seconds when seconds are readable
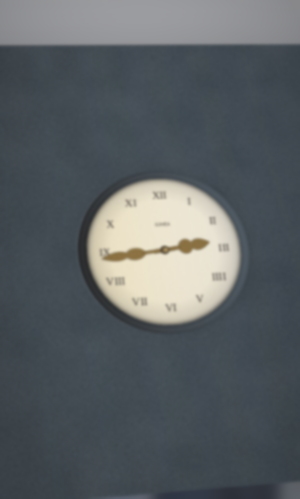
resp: 2,44
